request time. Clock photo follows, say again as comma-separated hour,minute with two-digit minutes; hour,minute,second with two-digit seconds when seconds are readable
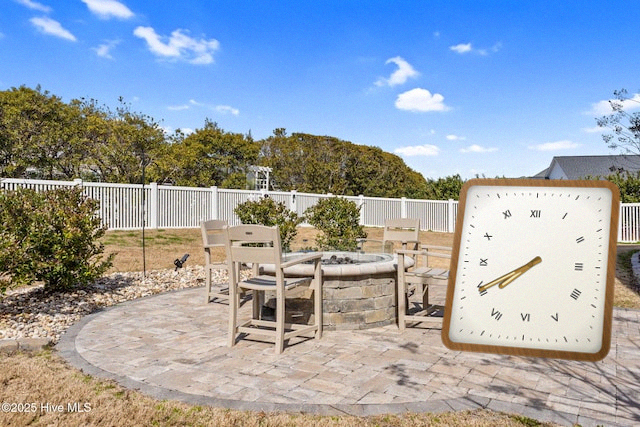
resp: 7,40
